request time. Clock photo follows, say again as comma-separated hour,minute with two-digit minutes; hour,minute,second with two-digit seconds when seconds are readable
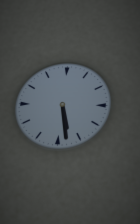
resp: 5,28
